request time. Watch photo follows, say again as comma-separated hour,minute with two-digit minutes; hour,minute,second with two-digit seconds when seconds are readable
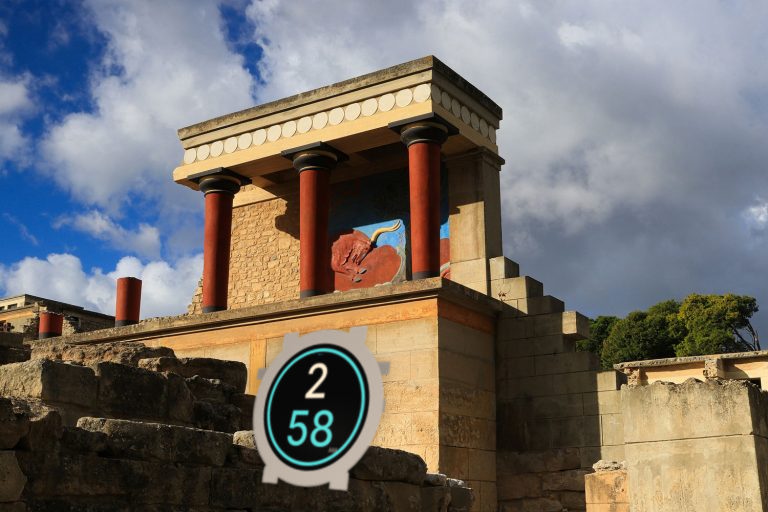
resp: 2,58
